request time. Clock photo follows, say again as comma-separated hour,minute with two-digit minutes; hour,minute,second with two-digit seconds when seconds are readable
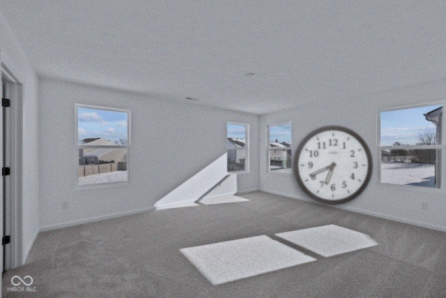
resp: 6,41
